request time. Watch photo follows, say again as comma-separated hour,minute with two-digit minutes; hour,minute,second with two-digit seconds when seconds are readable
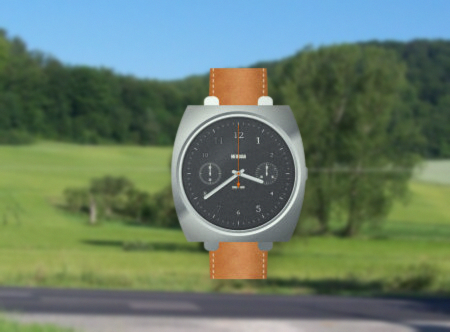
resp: 3,39
